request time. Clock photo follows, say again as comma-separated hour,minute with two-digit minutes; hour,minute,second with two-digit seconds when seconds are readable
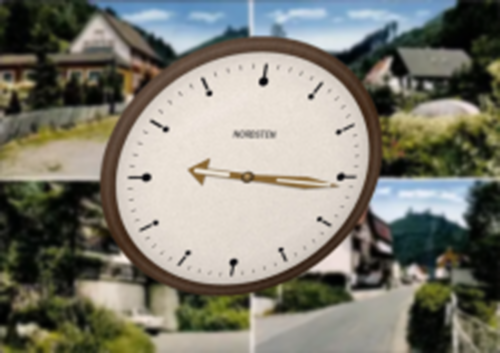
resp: 9,16
